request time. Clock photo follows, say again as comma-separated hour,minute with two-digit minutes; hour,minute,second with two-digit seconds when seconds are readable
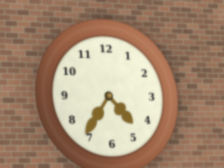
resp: 4,36
